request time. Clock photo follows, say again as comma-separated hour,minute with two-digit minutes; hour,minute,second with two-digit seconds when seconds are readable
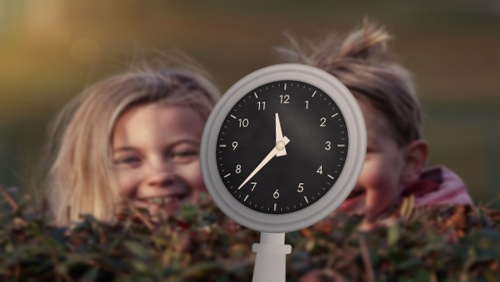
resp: 11,37
